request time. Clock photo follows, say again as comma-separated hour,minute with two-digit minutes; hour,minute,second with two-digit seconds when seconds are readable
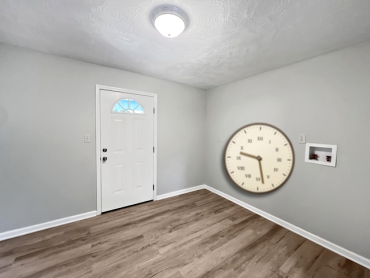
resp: 9,28
